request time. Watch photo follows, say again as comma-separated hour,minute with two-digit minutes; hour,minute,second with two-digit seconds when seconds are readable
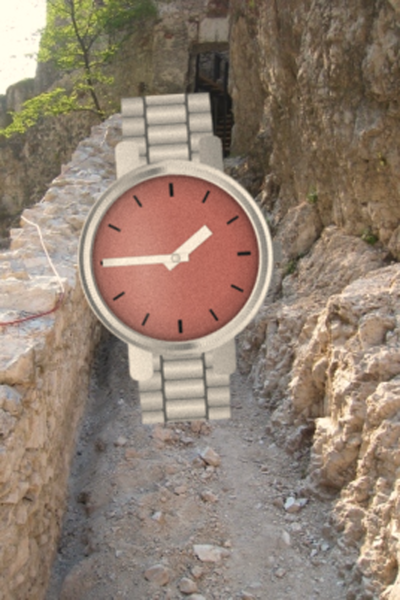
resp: 1,45
